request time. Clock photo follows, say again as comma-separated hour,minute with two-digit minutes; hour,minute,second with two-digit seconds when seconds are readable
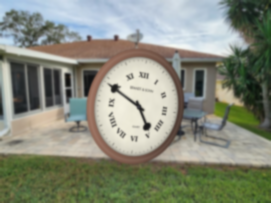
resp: 4,49
